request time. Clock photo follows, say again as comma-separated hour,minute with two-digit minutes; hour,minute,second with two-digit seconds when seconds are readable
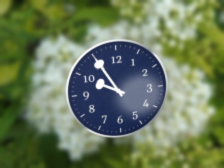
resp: 9,55
